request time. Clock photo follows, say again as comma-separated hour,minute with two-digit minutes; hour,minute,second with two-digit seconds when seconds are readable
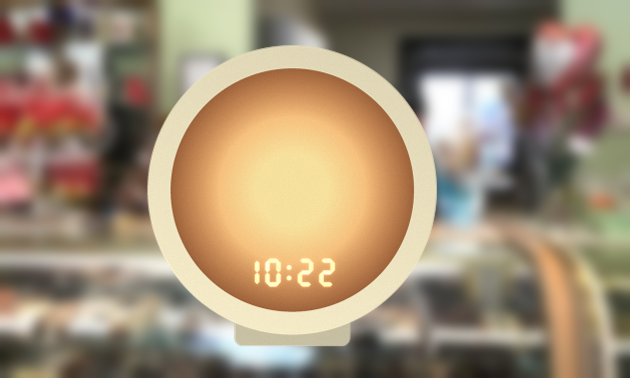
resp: 10,22
